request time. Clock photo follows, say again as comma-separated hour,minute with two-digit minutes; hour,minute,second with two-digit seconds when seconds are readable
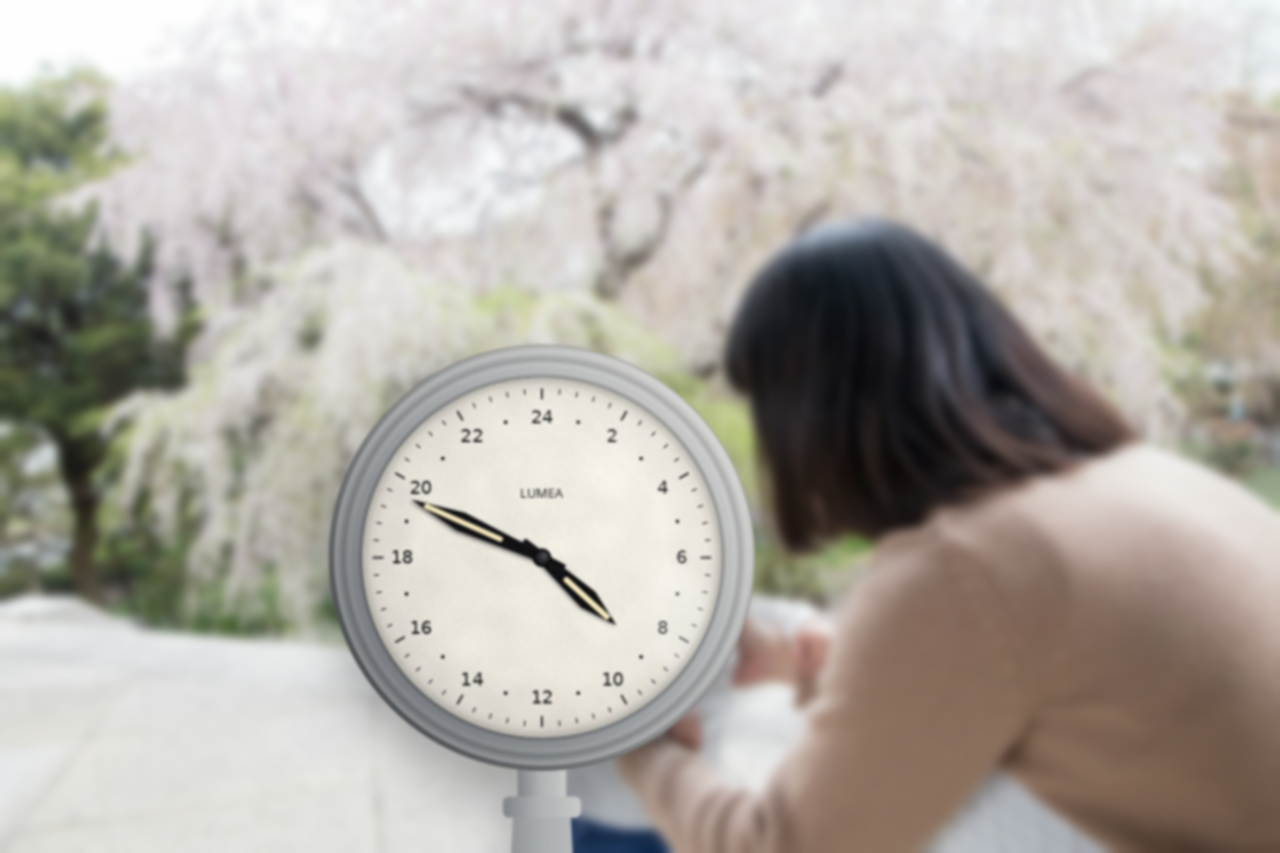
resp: 8,49
